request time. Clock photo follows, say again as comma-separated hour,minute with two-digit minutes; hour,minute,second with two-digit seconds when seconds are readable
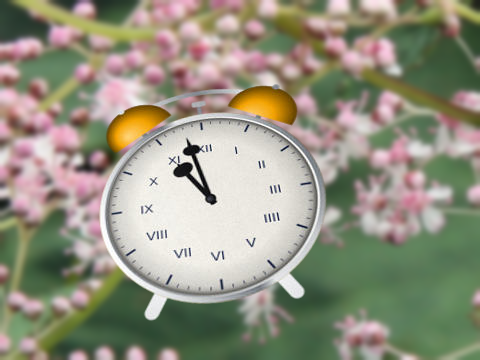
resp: 10,58
